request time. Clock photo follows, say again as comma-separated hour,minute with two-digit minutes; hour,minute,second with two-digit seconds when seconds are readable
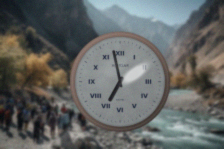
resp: 6,58
